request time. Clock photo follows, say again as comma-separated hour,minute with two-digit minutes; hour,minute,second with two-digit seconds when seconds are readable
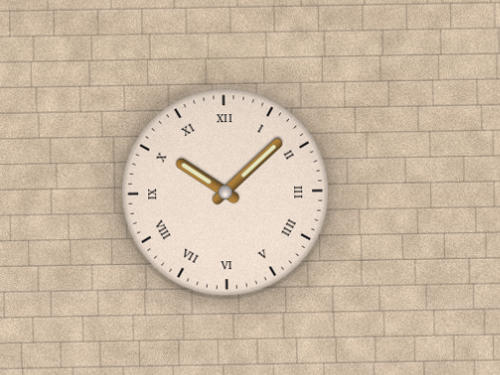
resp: 10,08
